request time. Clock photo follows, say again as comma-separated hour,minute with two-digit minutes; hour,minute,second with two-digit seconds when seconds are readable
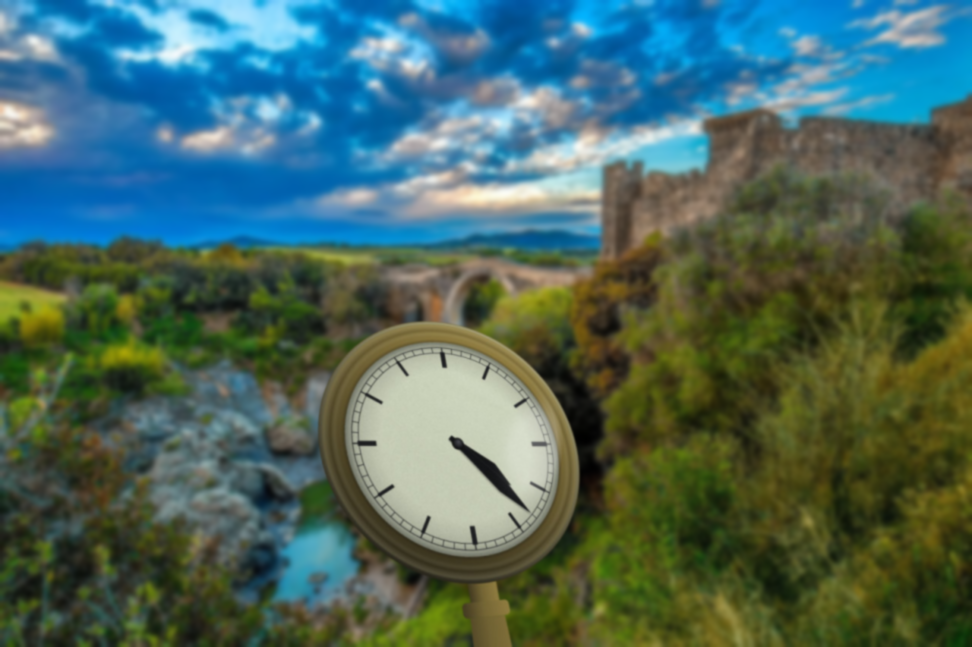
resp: 4,23
